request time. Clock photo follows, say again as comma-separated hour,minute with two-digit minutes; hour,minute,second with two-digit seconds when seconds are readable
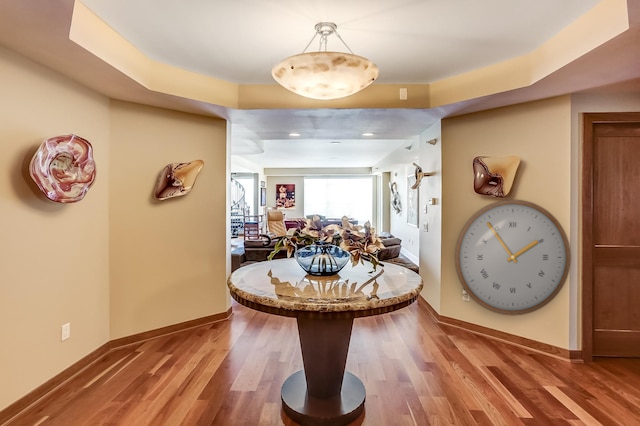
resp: 1,54
